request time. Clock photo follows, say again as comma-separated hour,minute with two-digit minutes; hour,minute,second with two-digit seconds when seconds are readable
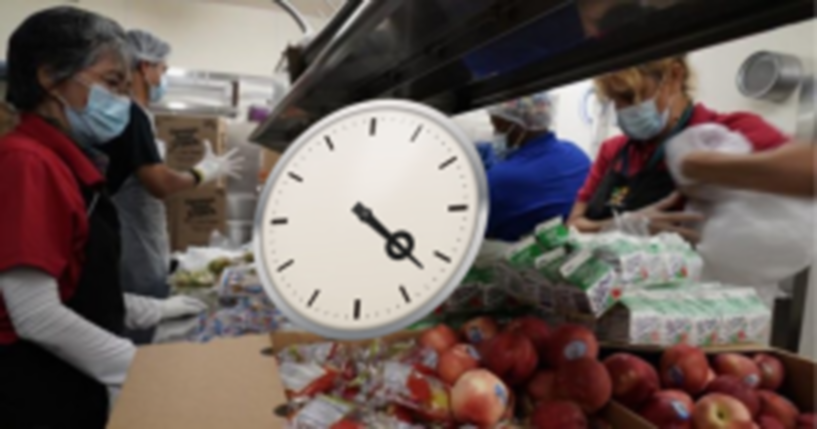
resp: 4,22
